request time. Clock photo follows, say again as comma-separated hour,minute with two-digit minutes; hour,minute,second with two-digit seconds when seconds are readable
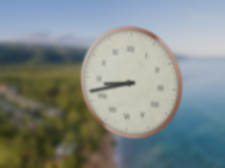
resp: 8,42
